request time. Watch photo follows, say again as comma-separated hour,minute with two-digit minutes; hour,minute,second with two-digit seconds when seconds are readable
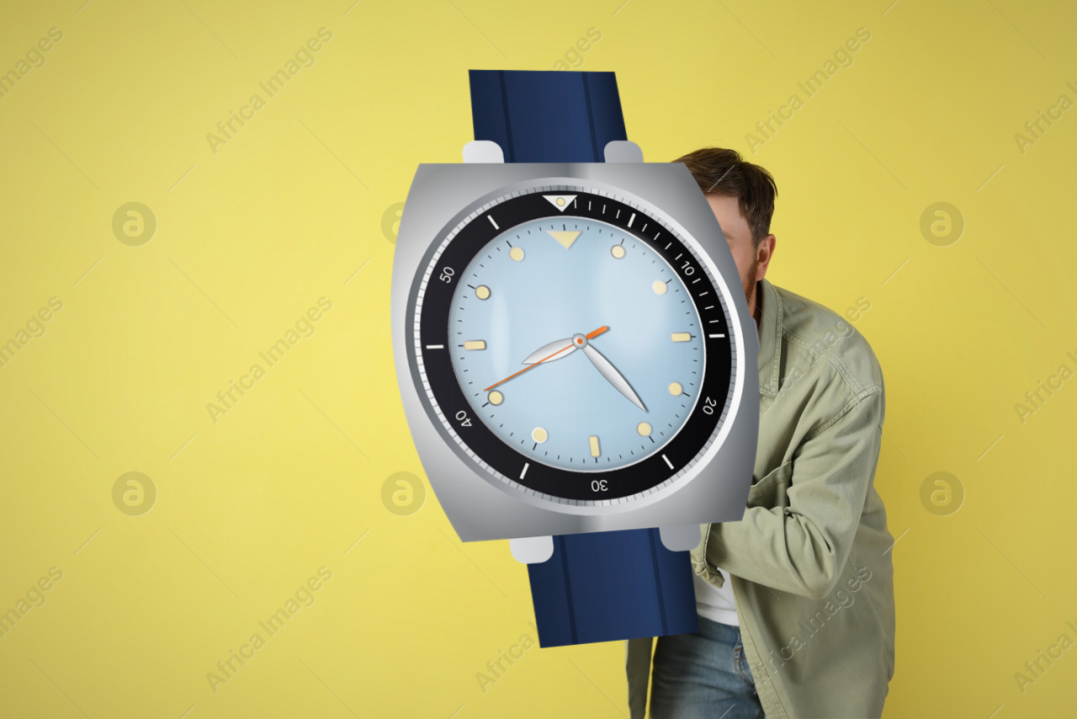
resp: 8,23,41
